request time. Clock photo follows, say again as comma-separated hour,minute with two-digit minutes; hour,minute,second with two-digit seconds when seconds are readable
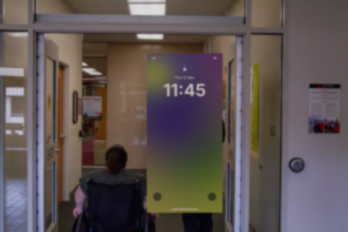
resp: 11,45
